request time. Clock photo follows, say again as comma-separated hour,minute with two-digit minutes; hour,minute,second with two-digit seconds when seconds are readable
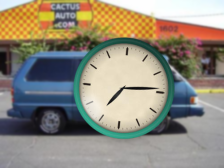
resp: 7,14
